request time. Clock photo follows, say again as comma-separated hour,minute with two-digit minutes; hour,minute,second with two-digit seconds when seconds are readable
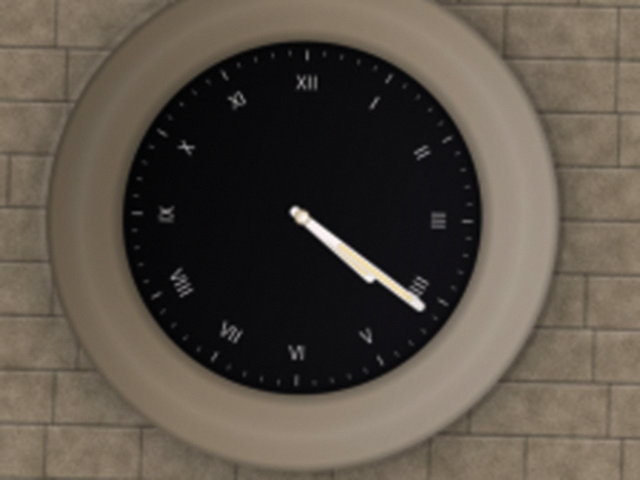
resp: 4,21
